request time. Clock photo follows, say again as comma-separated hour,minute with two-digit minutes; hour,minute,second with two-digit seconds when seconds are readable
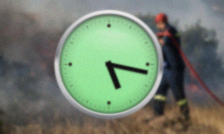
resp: 5,17
